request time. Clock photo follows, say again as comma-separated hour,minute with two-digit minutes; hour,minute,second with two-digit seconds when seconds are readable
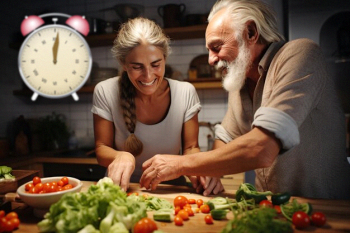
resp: 12,01
